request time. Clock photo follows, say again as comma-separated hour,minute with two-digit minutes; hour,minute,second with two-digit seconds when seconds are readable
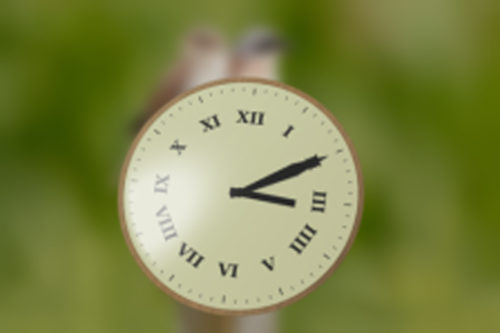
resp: 3,10
